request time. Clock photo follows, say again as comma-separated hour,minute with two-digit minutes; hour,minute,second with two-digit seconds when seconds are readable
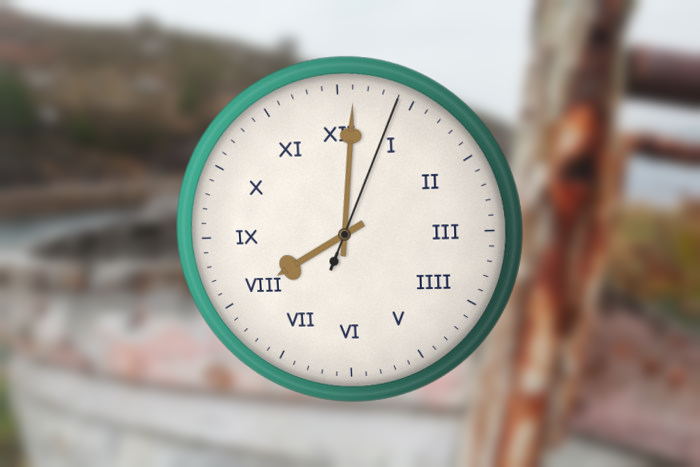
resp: 8,01,04
